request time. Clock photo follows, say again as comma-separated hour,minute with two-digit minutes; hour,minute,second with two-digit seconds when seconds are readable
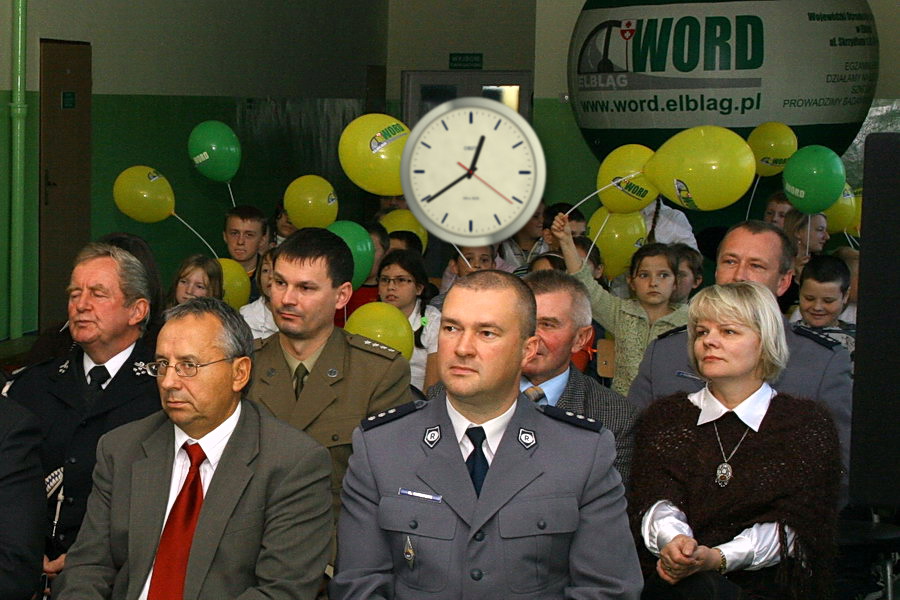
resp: 12,39,21
